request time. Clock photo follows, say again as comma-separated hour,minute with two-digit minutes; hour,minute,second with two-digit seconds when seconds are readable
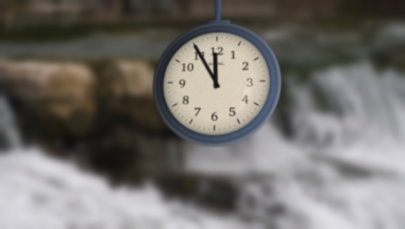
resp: 11,55
